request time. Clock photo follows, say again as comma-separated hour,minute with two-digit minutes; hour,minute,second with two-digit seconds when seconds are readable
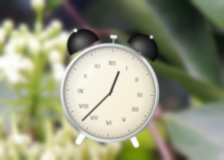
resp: 12,37
